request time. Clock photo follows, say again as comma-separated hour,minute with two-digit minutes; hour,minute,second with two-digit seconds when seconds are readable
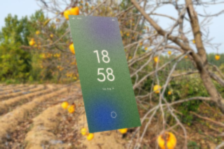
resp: 18,58
